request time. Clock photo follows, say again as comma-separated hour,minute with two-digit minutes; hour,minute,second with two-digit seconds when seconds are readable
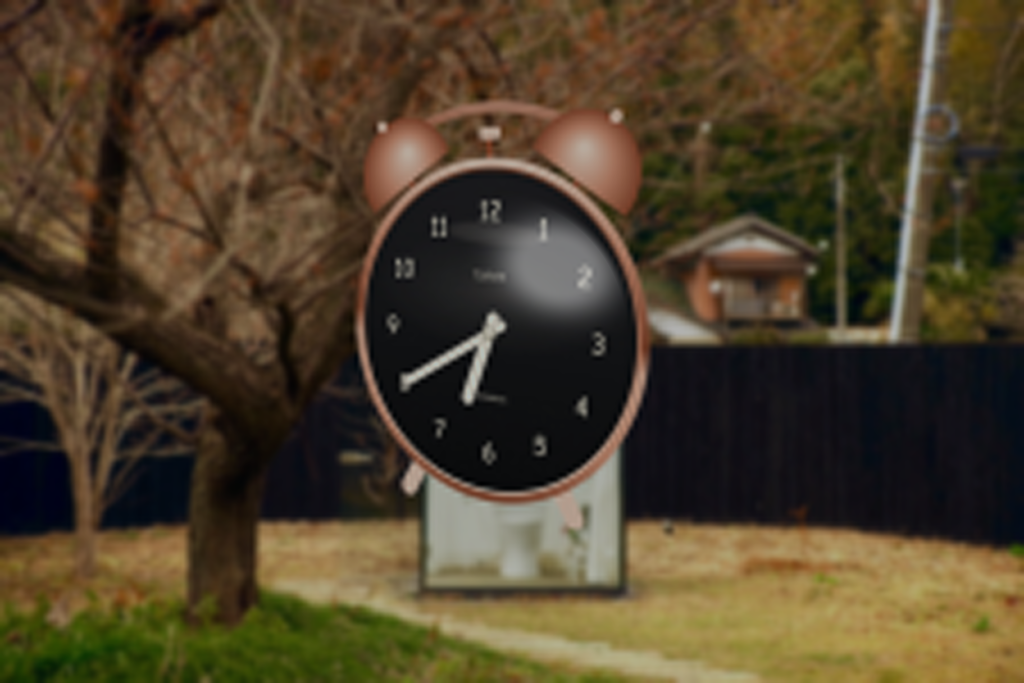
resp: 6,40
